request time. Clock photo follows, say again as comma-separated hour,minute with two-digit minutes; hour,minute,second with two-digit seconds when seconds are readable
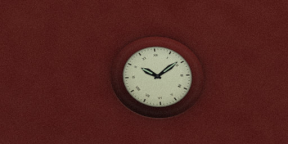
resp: 10,09
